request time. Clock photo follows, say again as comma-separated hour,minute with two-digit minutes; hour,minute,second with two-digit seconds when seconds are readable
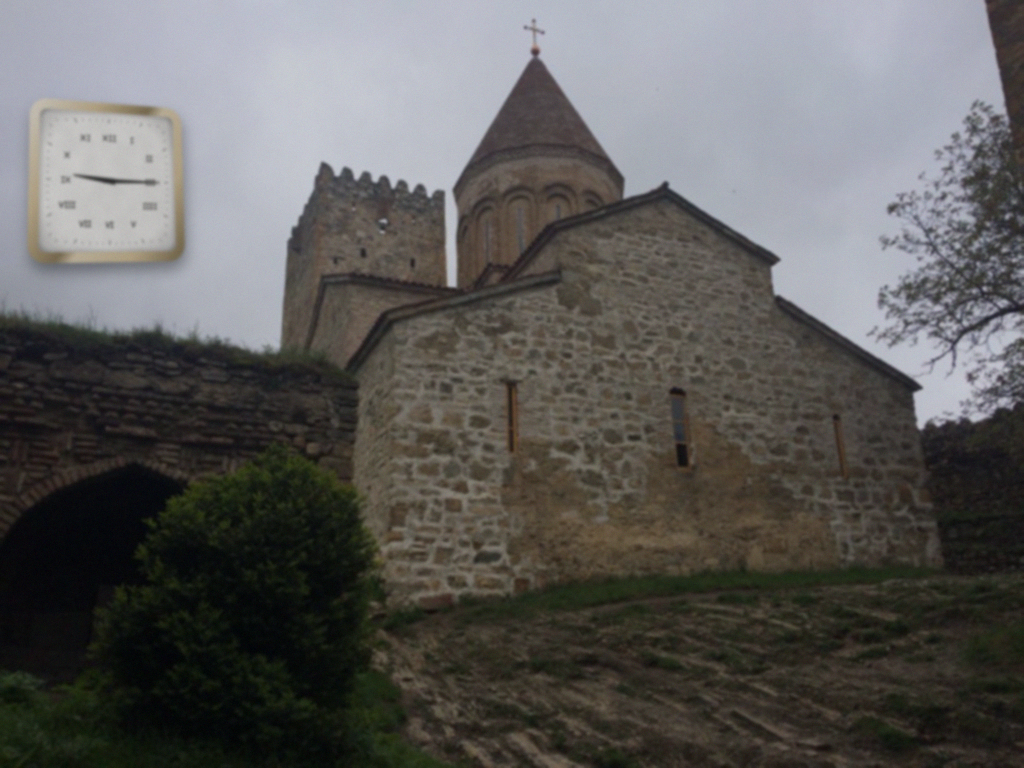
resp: 9,15
